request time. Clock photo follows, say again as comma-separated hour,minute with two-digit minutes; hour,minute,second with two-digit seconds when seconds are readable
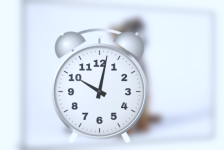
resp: 10,02
